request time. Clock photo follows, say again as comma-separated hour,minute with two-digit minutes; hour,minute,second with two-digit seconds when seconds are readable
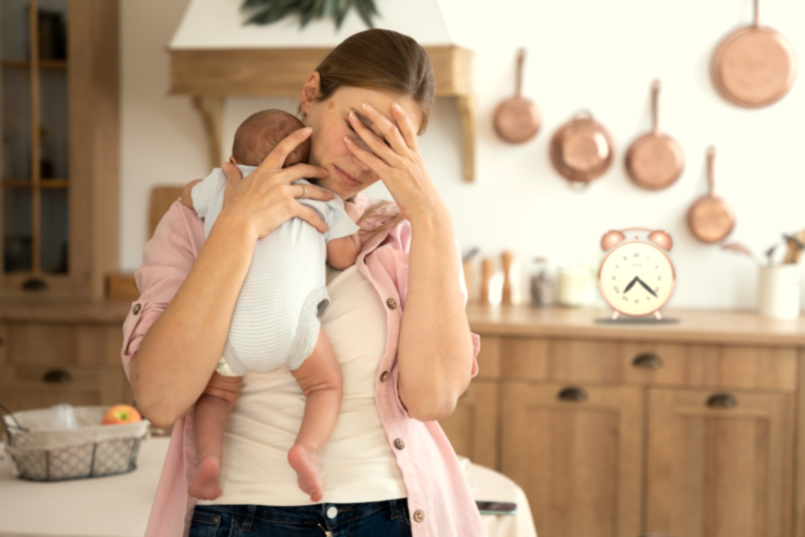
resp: 7,22
